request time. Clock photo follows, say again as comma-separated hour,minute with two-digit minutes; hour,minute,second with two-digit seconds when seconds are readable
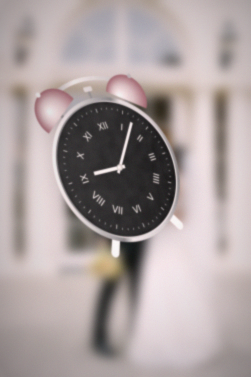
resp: 9,07
